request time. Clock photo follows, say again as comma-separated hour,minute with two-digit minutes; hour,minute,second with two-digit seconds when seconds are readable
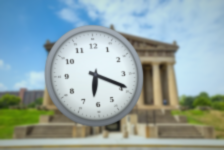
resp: 6,19
